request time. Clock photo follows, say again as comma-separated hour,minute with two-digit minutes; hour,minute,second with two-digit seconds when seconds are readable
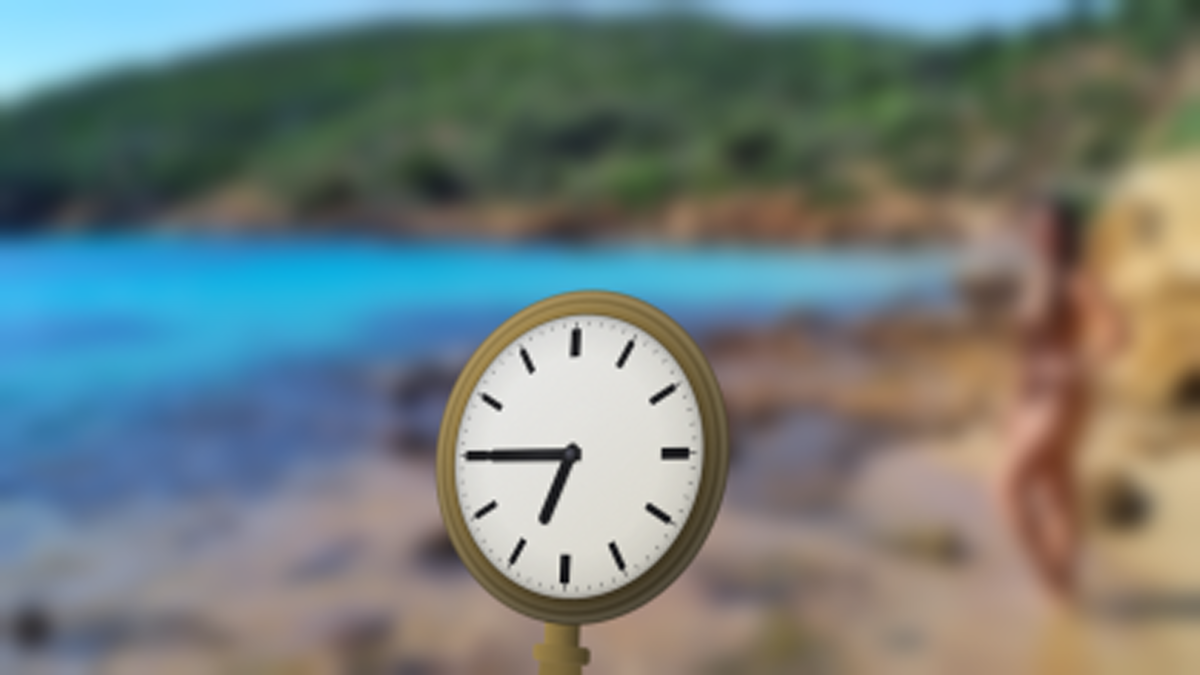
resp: 6,45
